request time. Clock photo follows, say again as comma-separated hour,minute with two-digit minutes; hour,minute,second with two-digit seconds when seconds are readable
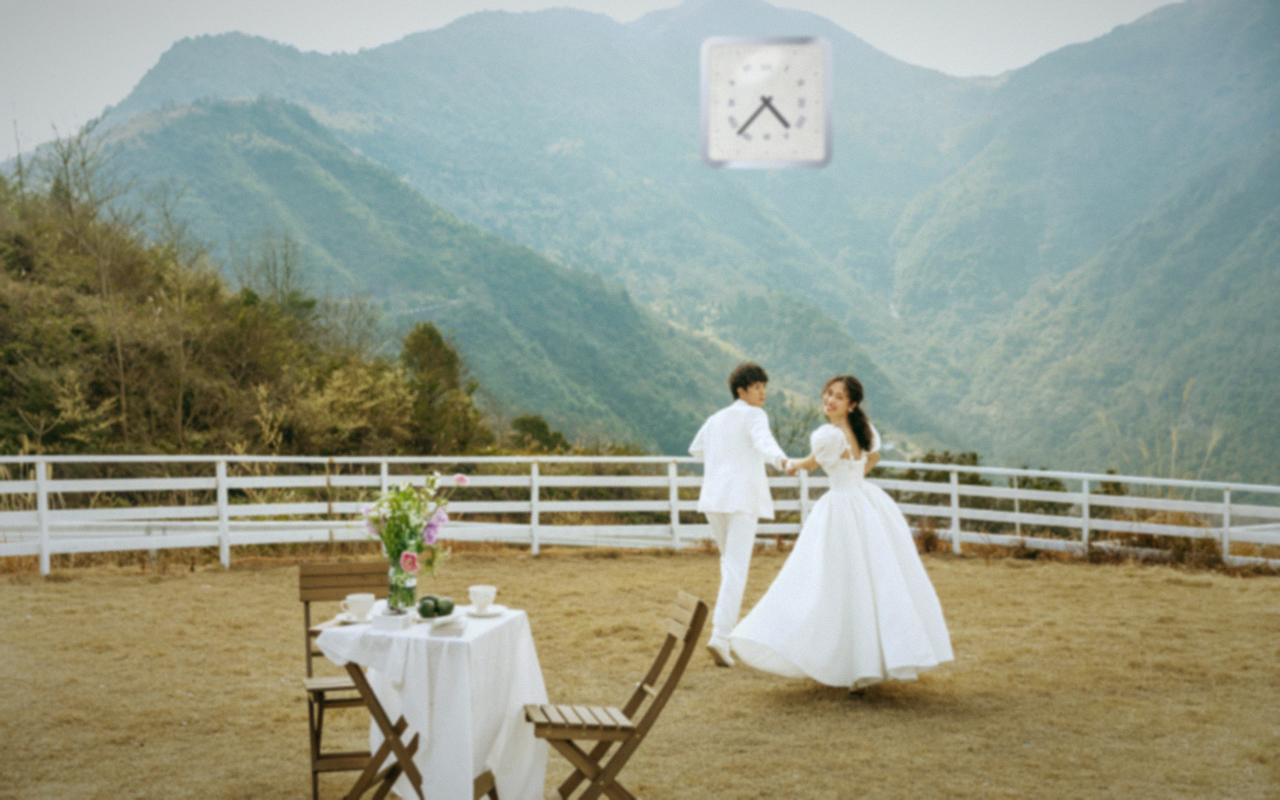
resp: 4,37
